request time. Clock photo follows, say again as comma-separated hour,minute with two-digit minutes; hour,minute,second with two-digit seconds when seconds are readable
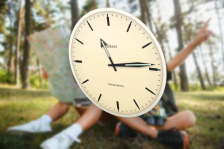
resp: 11,14
